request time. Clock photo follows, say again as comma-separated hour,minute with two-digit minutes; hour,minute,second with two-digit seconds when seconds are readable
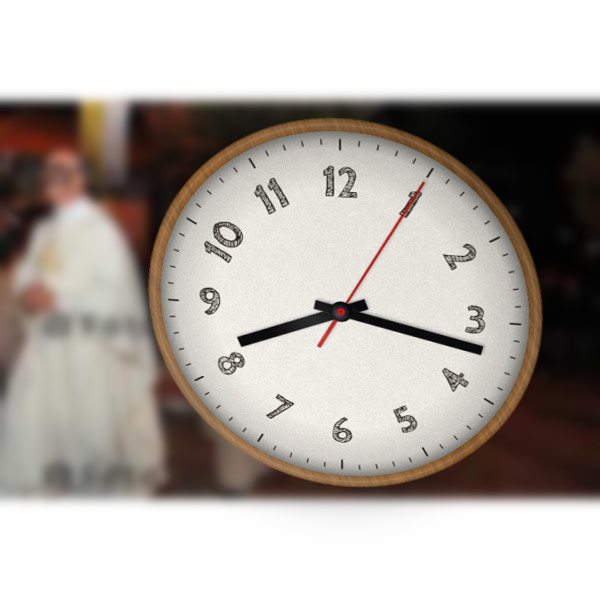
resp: 8,17,05
